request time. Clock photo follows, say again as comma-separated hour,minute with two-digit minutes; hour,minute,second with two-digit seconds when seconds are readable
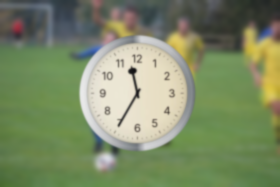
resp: 11,35
